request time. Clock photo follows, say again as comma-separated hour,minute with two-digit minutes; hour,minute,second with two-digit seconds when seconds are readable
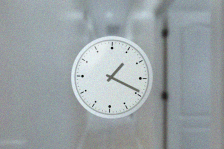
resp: 1,19
